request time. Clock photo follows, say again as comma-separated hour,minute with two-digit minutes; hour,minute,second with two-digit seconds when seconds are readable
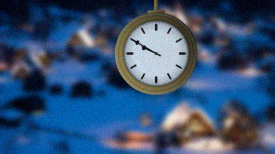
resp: 9,50
